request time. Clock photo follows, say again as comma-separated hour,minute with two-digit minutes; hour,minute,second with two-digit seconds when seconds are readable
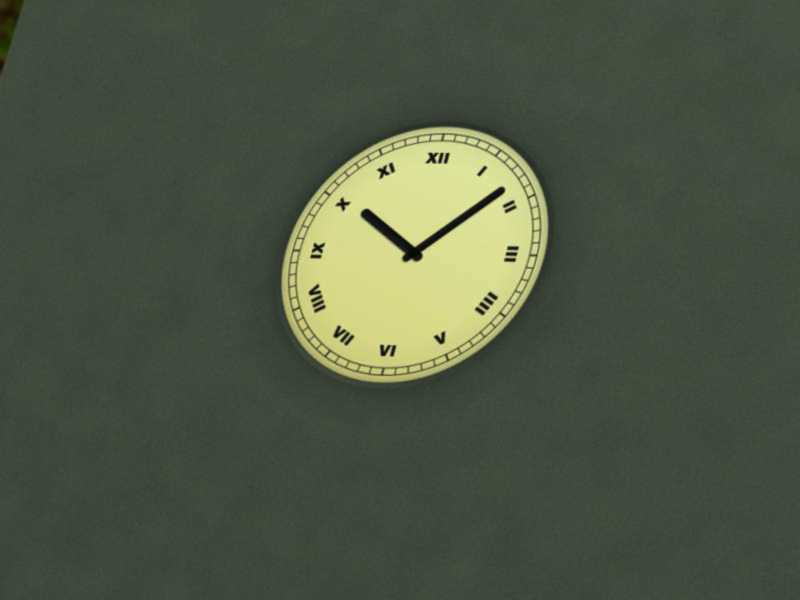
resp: 10,08
